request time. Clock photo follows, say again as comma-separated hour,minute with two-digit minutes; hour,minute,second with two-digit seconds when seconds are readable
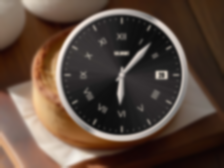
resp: 6,07
